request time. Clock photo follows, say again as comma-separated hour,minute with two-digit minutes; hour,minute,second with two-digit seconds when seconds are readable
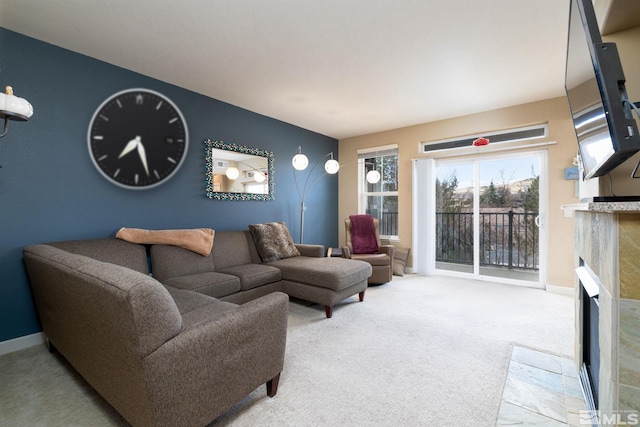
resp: 7,27
